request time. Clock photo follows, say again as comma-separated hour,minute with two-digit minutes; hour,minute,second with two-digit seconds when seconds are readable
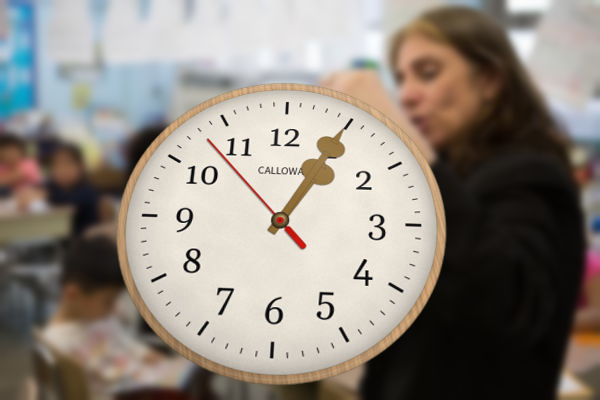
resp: 1,04,53
